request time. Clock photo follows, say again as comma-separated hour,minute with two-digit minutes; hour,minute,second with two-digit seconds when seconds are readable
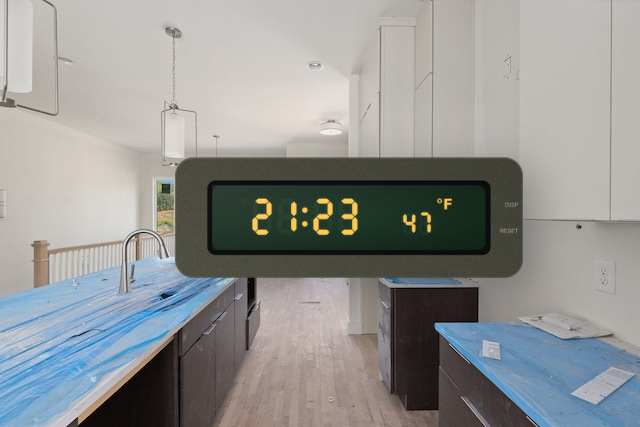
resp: 21,23
